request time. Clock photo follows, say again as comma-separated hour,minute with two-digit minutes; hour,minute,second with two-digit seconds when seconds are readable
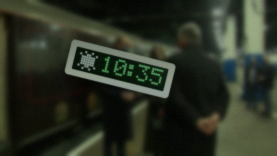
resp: 10,35
